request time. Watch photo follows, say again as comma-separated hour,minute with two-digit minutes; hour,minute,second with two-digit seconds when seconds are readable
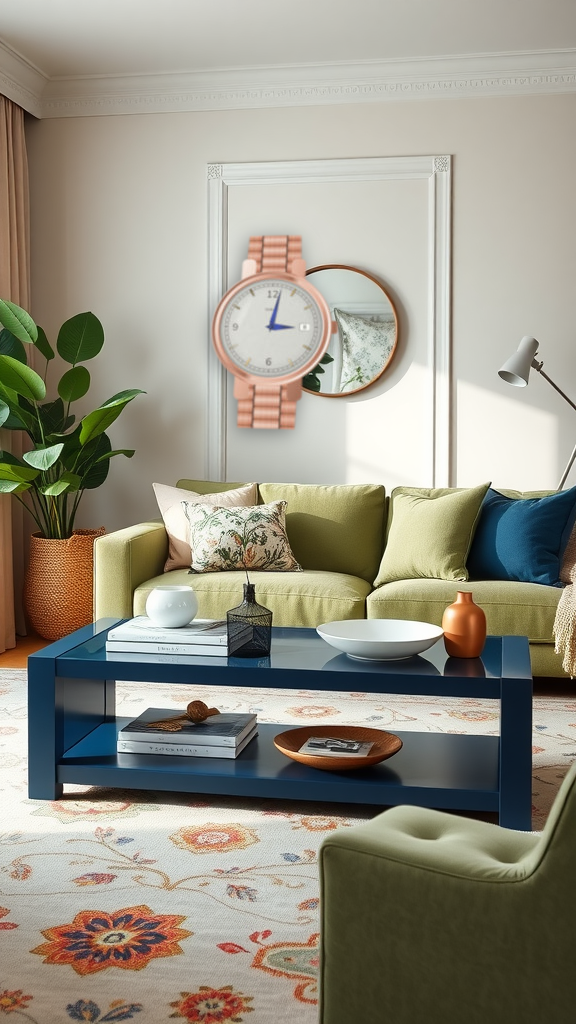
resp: 3,02
